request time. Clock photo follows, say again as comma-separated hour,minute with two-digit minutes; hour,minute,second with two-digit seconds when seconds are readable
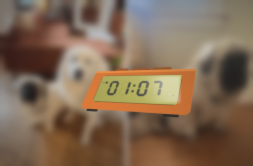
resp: 1,07
